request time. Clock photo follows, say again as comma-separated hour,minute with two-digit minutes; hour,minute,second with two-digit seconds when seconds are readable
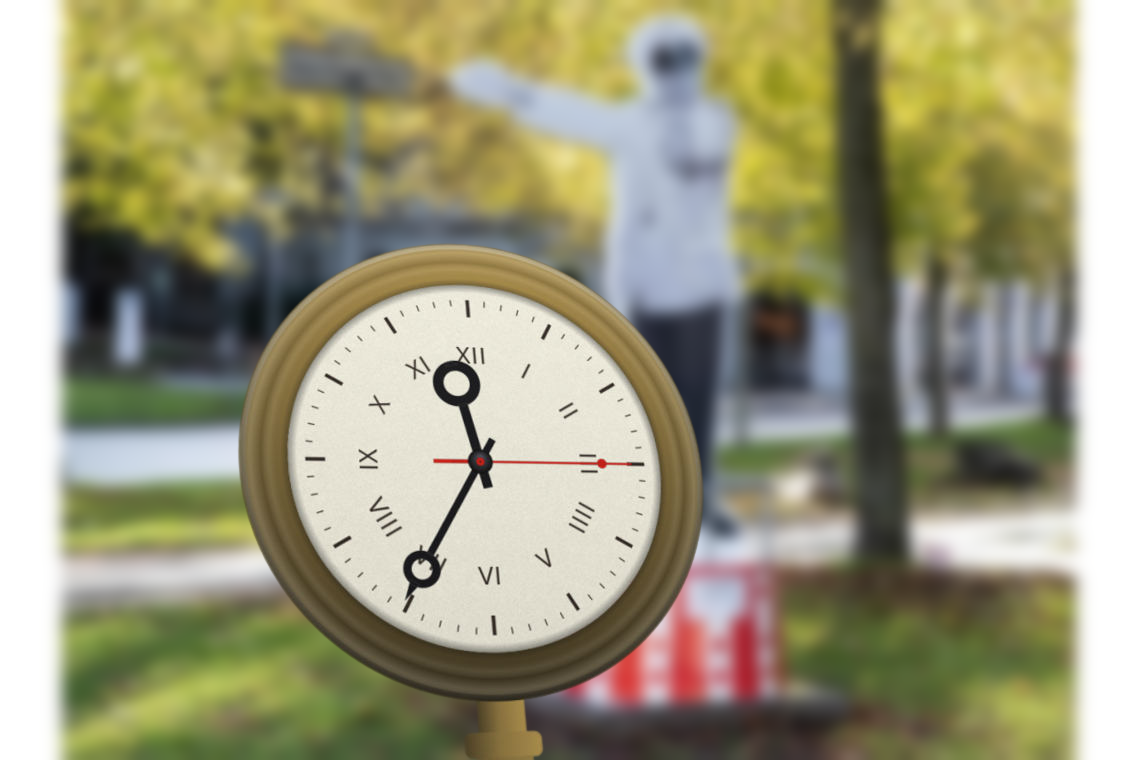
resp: 11,35,15
